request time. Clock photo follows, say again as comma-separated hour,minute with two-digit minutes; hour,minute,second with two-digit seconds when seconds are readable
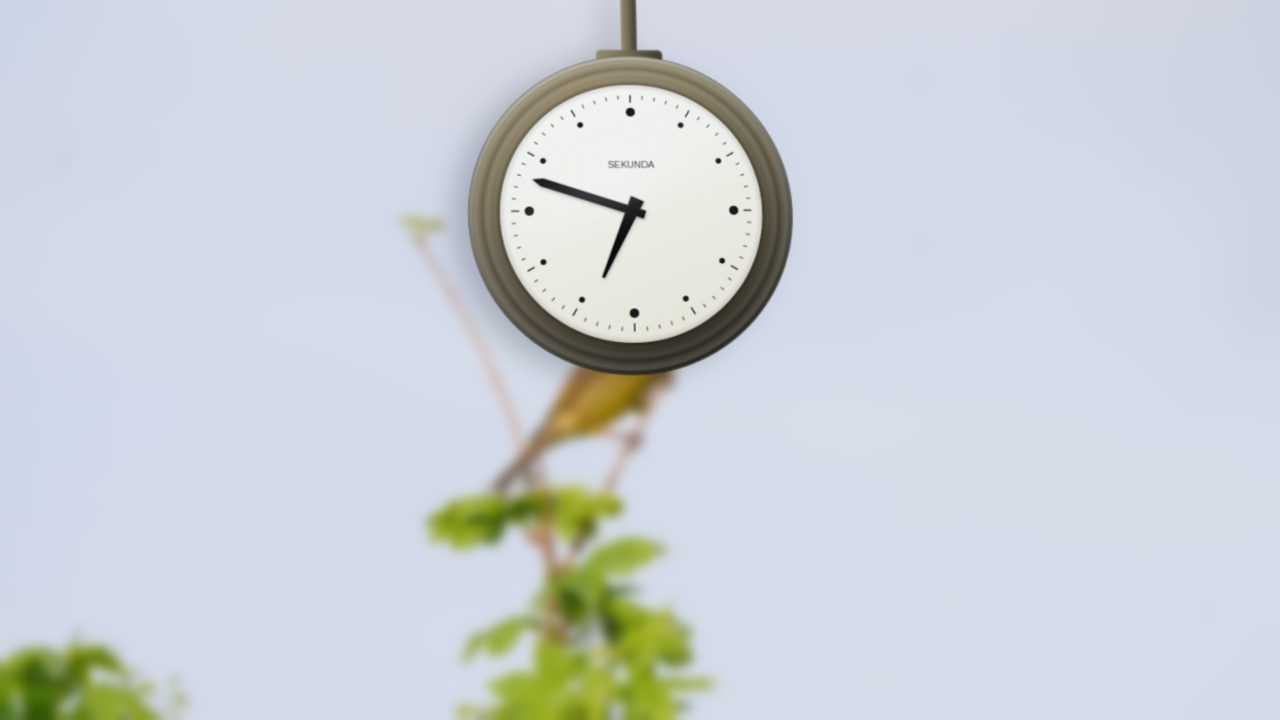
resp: 6,48
